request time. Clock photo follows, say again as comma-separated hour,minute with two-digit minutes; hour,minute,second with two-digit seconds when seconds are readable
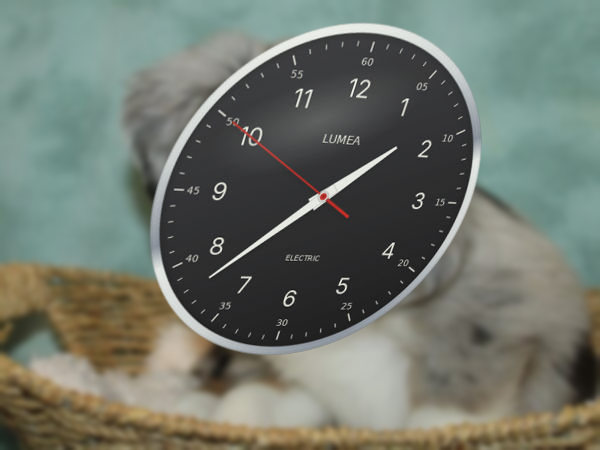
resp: 1,37,50
